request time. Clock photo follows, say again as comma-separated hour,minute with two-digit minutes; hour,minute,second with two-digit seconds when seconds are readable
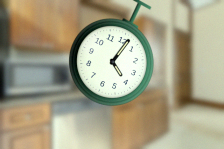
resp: 4,02
